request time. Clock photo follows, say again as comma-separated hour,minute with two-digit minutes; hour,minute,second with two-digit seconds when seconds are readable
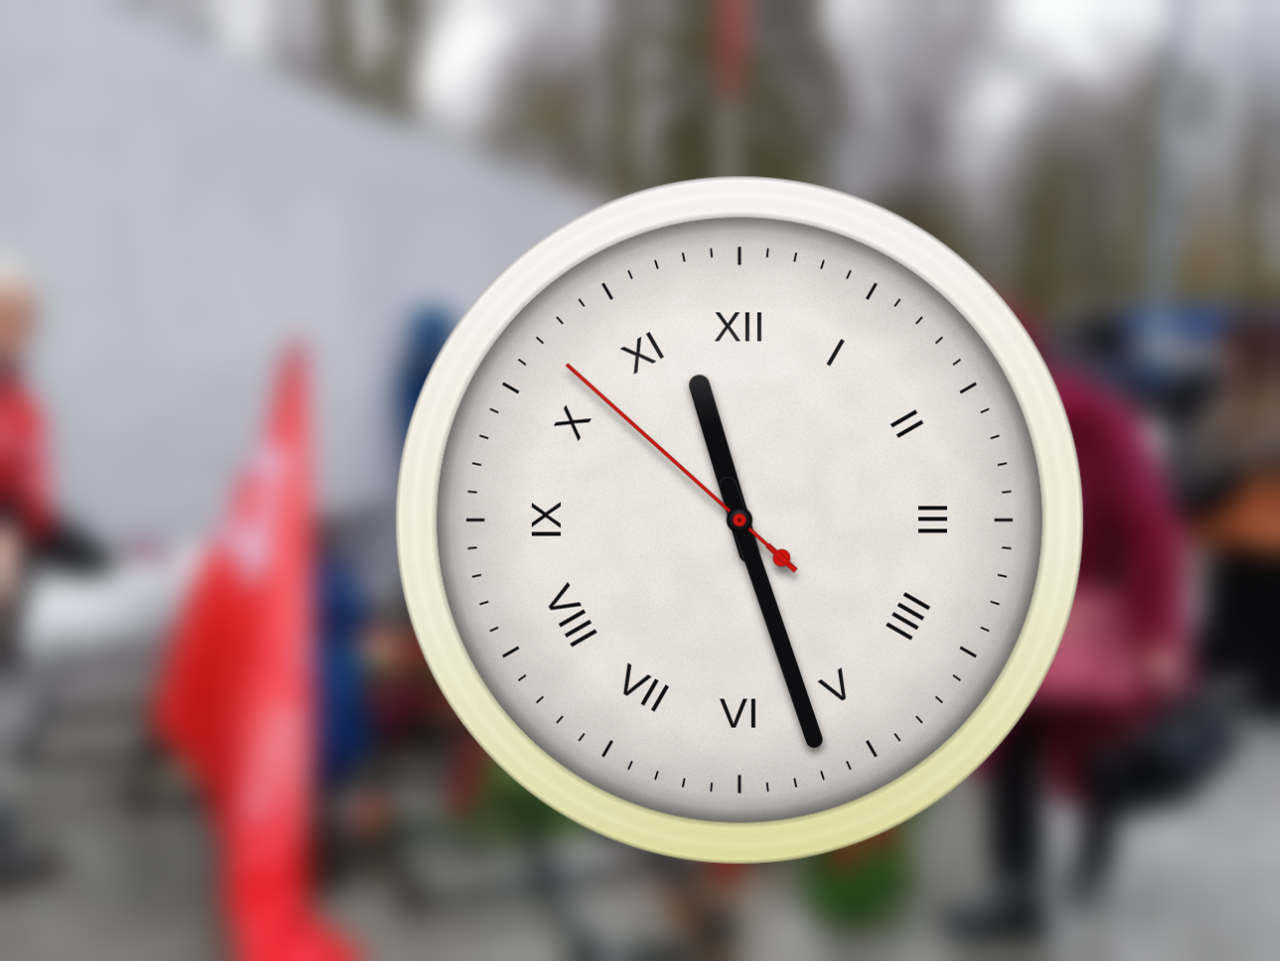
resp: 11,26,52
